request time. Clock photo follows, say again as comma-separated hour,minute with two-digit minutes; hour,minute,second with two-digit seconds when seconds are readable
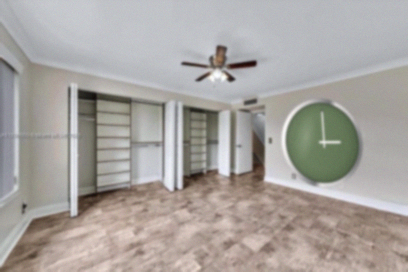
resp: 3,00
